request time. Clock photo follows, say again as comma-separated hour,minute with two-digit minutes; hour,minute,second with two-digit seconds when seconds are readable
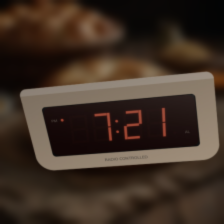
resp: 7,21
